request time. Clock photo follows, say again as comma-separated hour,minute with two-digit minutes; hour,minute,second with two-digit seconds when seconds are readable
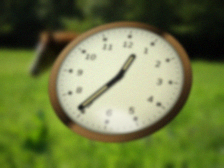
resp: 12,36
